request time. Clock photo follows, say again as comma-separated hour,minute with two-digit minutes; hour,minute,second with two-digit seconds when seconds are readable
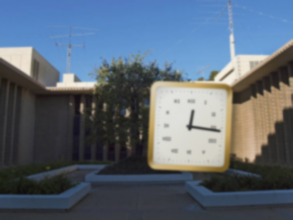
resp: 12,16
